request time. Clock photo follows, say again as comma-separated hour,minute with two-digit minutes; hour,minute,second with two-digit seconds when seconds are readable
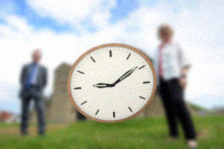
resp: 9,09
